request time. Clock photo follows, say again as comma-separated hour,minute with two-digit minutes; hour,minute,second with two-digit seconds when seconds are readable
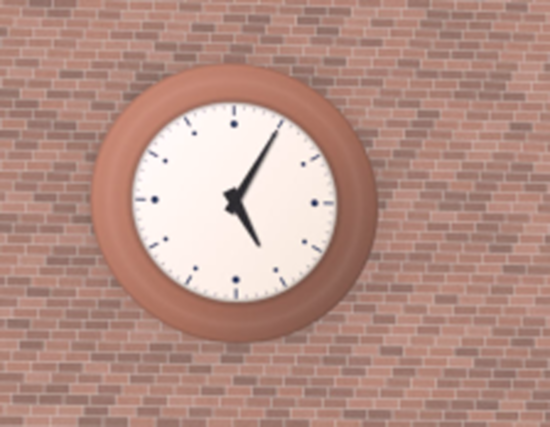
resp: 5,05
